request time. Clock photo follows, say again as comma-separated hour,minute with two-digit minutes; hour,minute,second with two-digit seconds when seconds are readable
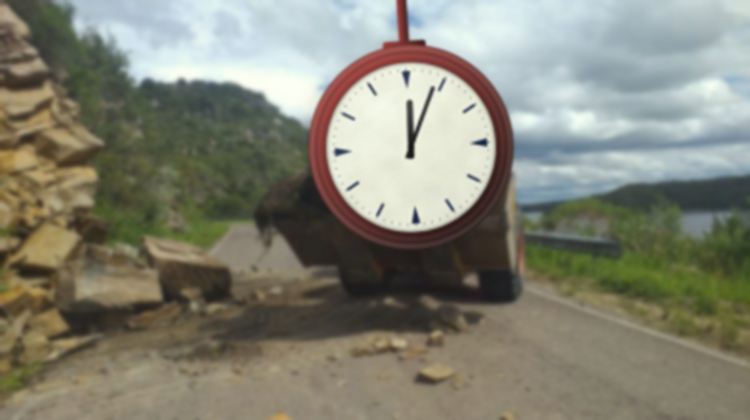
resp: 12,04
